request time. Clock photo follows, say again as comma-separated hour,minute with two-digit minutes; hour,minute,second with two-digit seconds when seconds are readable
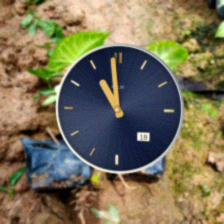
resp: 10,59
